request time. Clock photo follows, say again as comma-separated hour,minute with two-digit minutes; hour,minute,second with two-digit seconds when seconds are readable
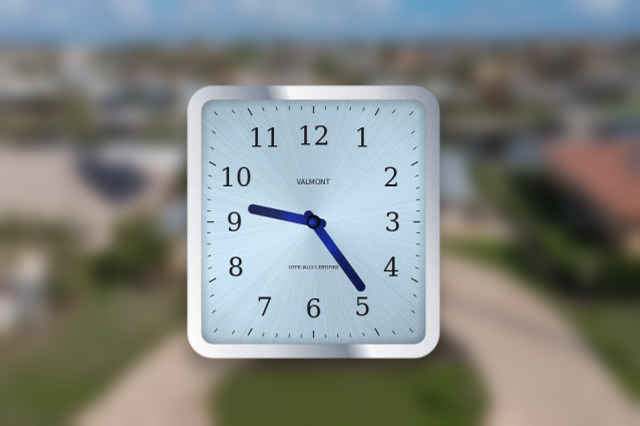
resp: 9,24
